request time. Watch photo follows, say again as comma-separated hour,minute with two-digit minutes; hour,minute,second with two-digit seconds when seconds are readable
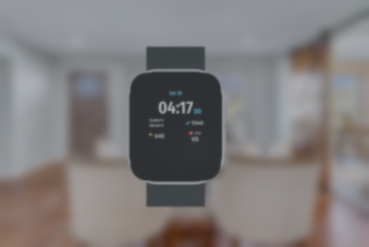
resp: 4,17
